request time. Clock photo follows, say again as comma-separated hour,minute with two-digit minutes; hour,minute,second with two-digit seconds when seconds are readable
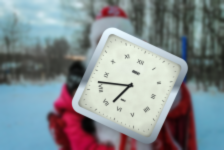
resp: 6,42
